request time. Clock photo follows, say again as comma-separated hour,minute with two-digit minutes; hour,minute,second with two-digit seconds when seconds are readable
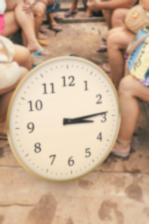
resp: 3,14
